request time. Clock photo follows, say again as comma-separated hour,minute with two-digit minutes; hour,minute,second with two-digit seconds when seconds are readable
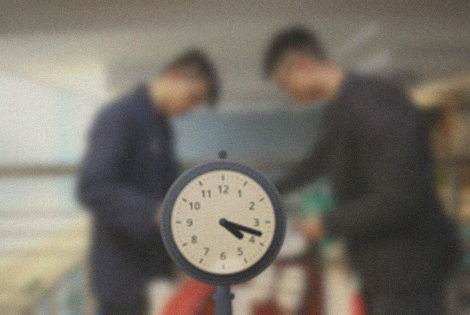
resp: 4,18
